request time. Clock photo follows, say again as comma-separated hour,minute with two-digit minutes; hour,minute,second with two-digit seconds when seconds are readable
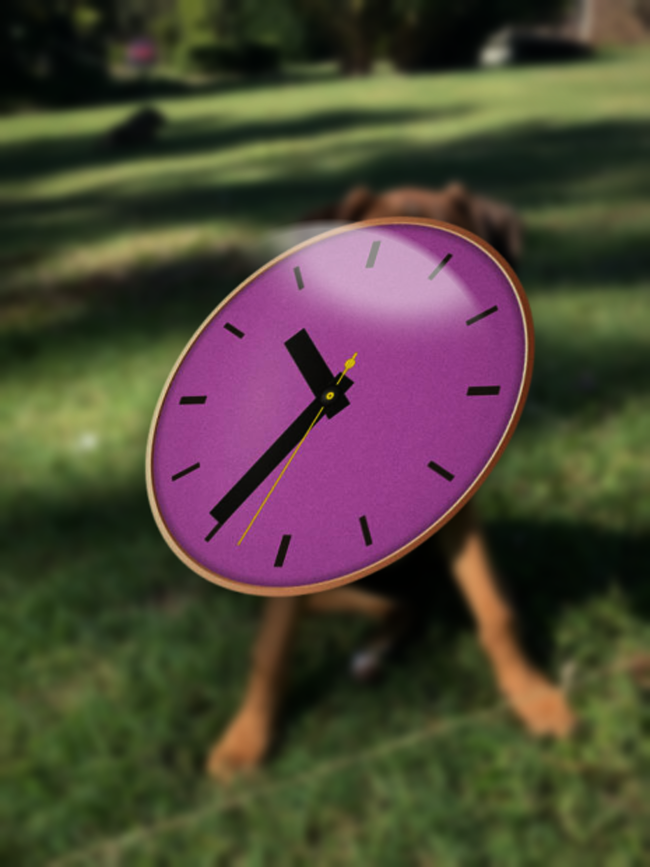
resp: 10,35,33
